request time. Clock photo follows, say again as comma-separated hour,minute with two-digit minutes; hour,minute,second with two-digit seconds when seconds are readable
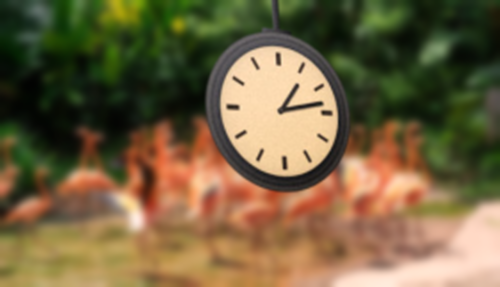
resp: 1,13
